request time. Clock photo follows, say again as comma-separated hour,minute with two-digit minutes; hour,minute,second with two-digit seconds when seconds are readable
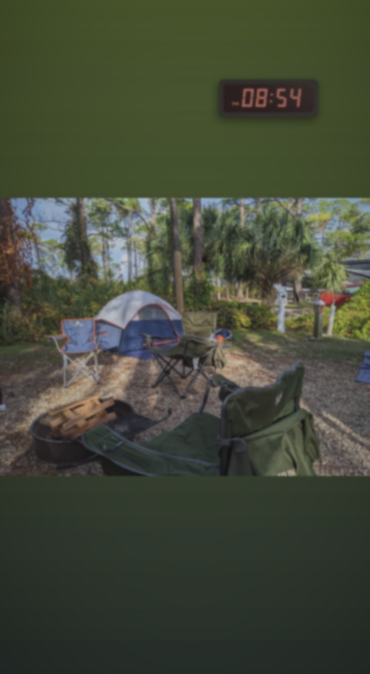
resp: 8,54
